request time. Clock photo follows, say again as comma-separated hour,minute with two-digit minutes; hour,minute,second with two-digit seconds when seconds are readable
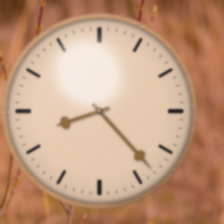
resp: 8,23
